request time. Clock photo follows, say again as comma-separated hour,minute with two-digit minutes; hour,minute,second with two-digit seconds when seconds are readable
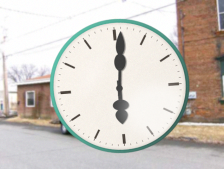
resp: 6,01
